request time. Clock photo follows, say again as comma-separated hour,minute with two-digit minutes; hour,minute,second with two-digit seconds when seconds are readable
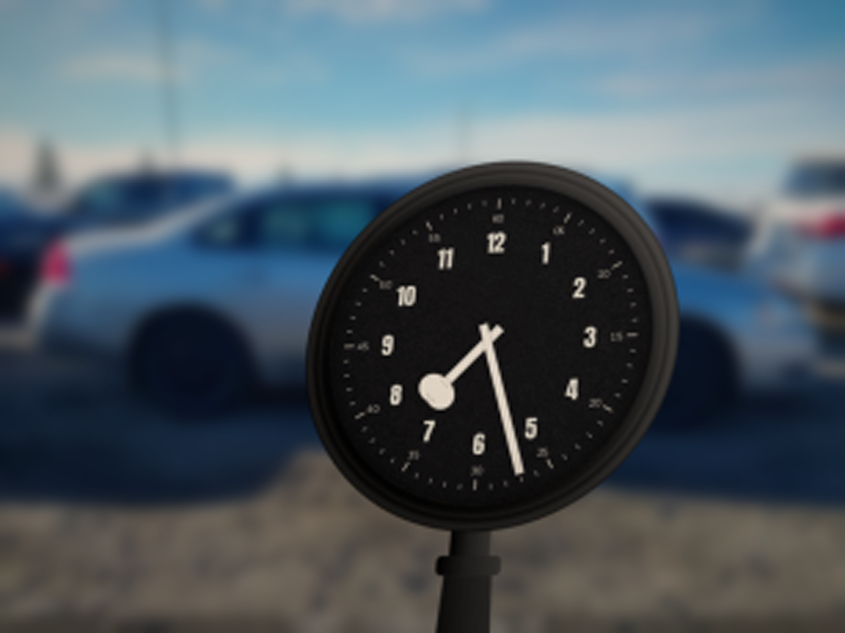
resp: 7,27
